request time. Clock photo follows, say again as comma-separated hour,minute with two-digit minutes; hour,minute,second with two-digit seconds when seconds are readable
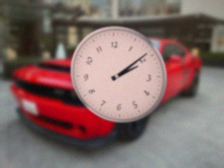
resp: 2,09
